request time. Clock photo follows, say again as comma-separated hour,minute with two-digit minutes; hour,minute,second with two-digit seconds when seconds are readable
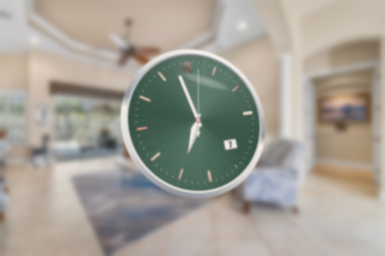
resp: 6,58,02
